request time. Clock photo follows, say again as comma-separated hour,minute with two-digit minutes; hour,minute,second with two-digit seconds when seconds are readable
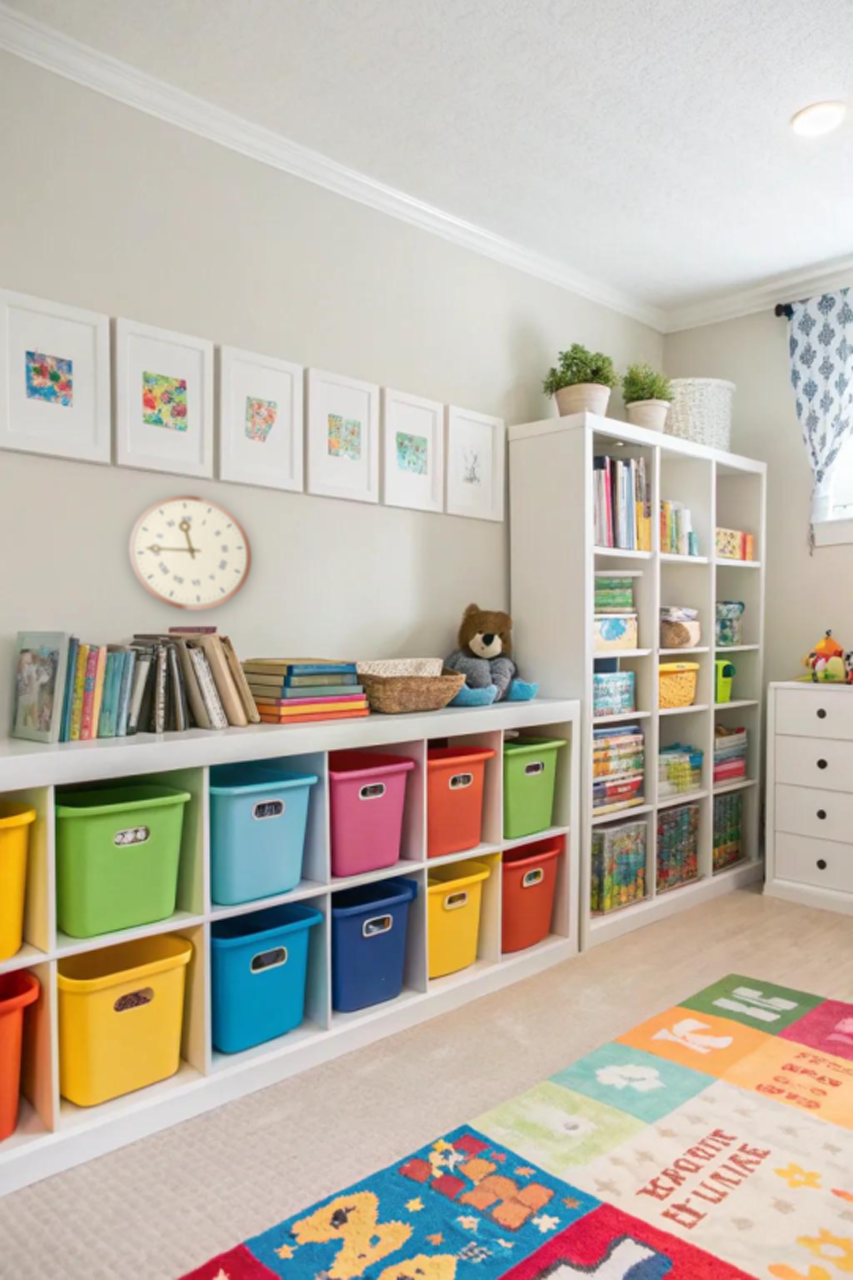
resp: 11,46
